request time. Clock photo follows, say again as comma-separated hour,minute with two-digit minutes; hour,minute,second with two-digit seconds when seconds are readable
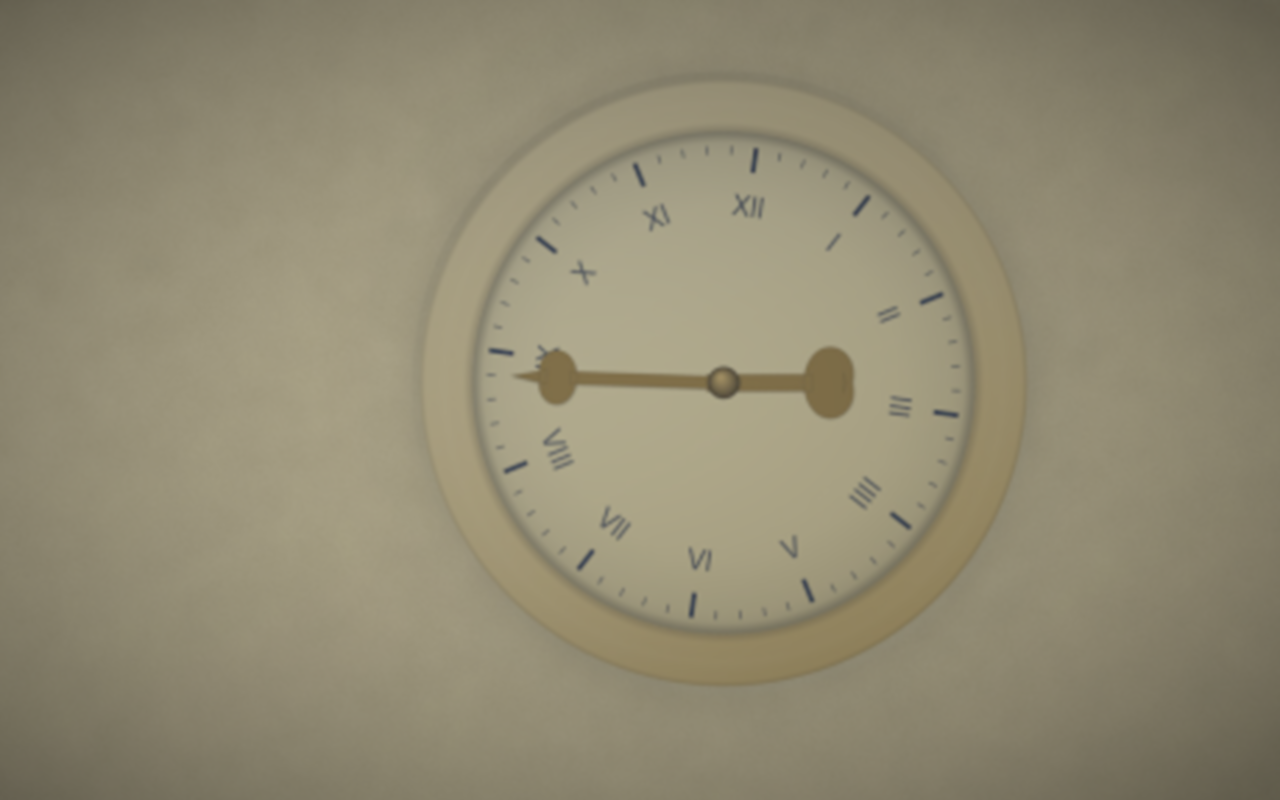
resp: 2,44
